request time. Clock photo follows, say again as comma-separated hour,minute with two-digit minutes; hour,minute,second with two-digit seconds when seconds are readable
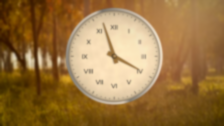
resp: 3,57
